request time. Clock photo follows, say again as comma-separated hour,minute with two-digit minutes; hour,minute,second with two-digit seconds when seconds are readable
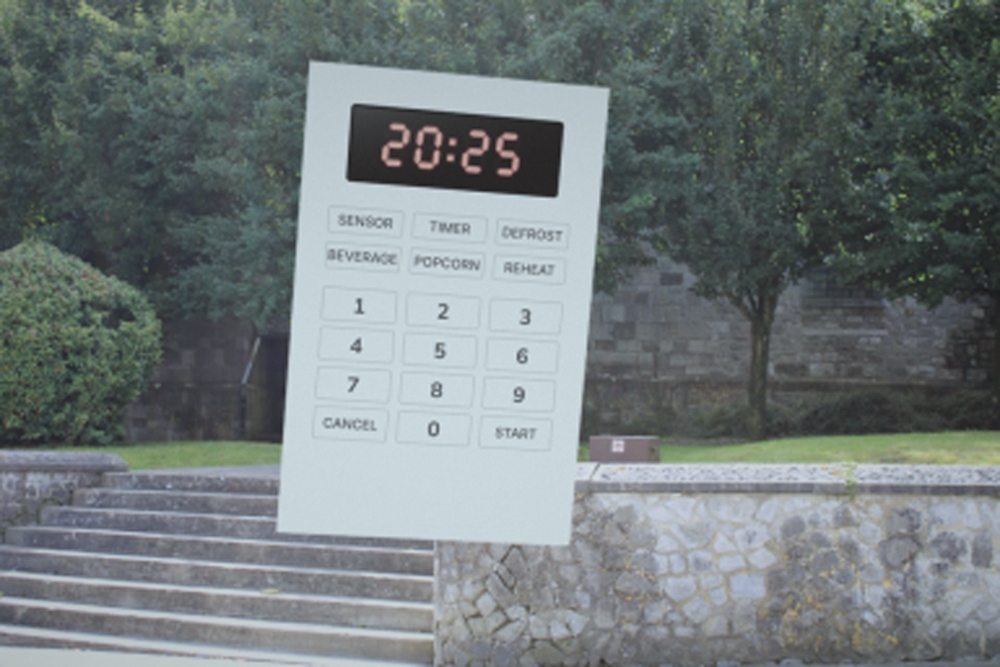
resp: 20,25
